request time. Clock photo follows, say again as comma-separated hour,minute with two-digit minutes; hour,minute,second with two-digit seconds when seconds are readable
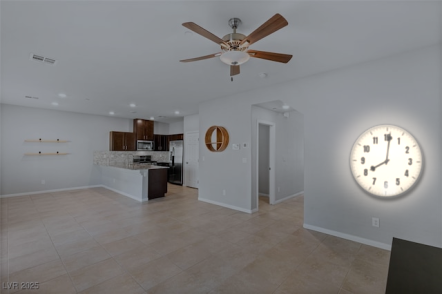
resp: 8,01
